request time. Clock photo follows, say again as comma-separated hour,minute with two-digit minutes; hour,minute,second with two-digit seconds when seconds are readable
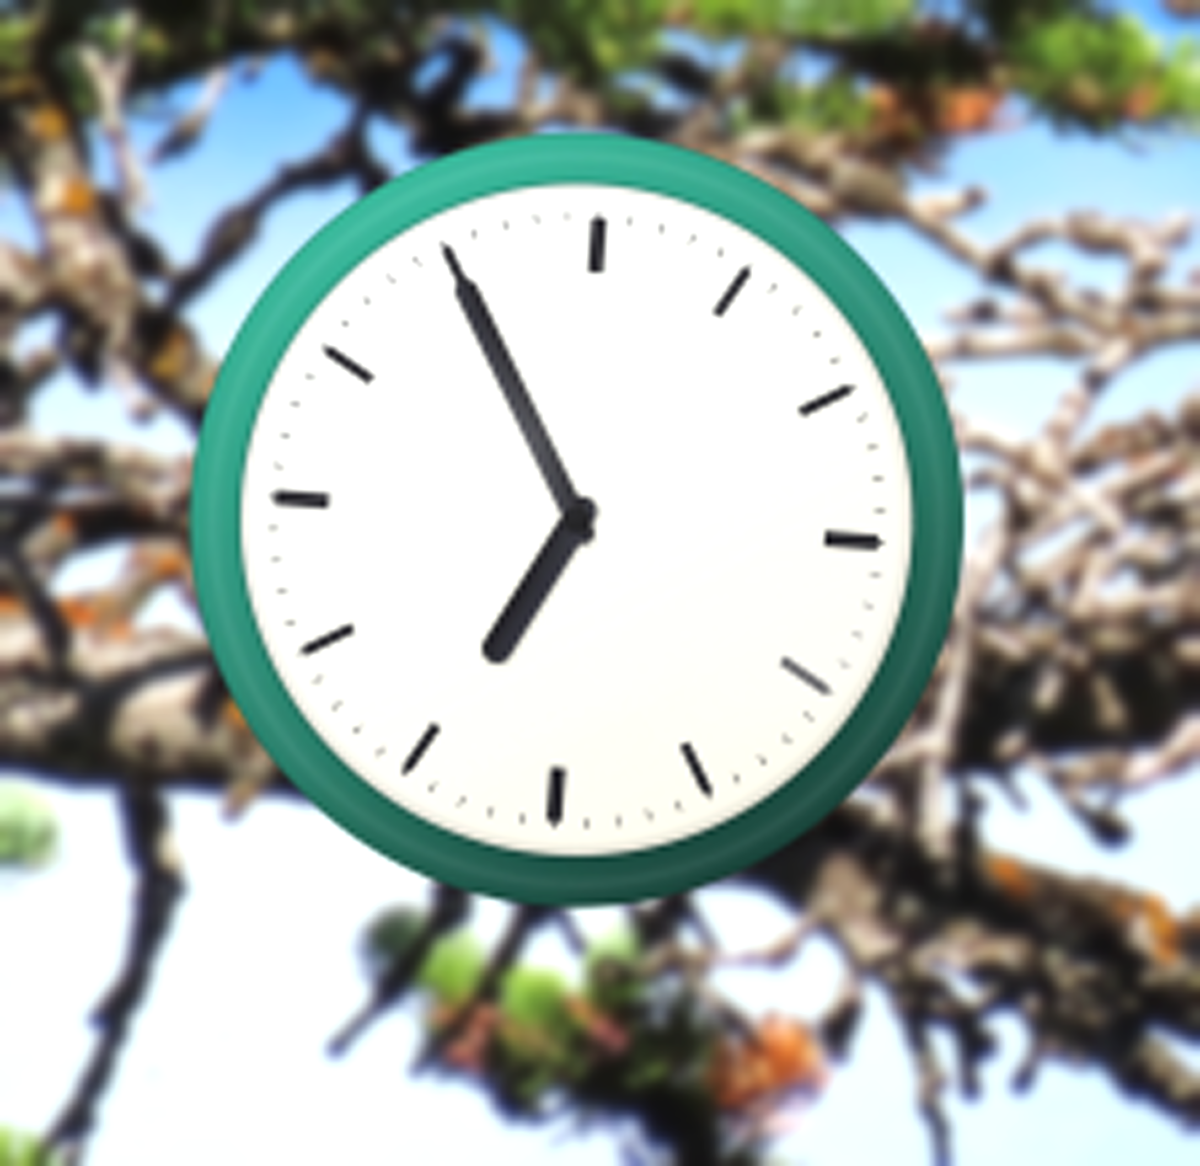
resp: 6,55
